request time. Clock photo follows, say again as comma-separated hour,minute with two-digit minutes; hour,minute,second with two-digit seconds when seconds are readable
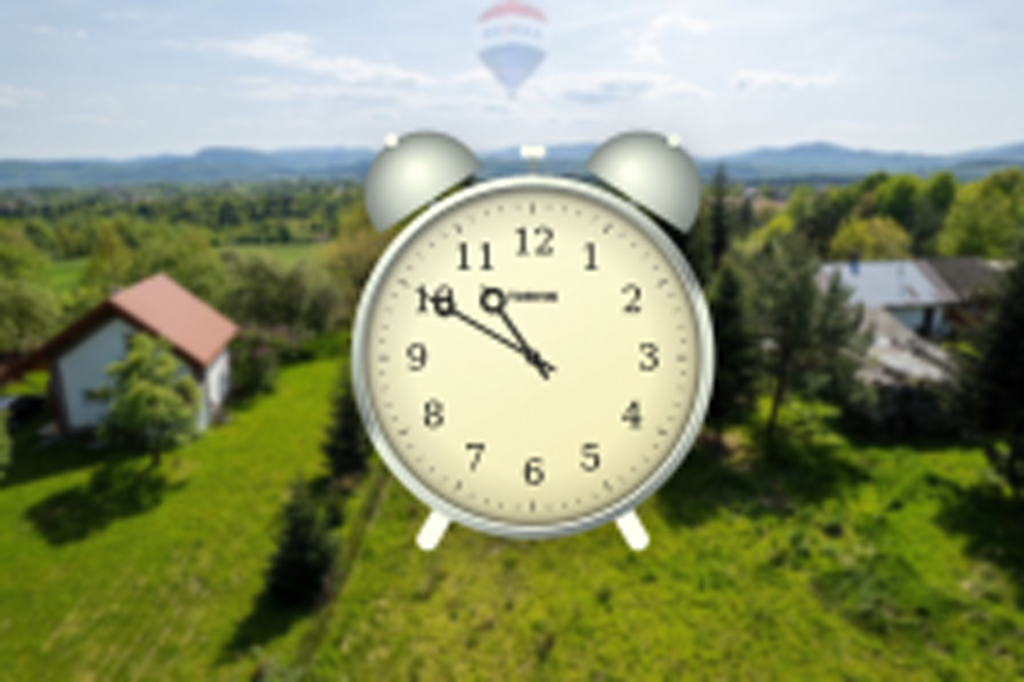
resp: 10,50
